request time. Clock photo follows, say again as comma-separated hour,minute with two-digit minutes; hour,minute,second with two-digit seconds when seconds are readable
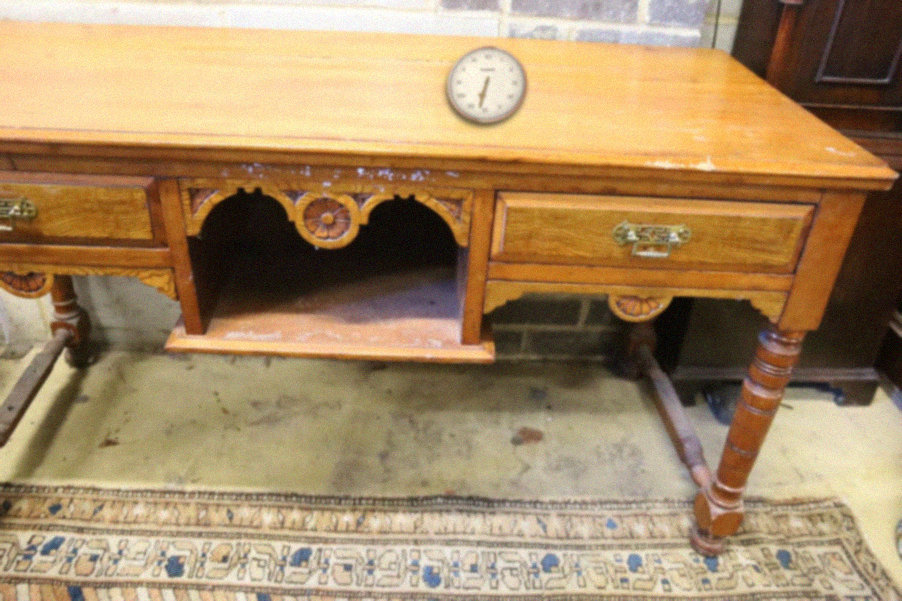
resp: 6,32
